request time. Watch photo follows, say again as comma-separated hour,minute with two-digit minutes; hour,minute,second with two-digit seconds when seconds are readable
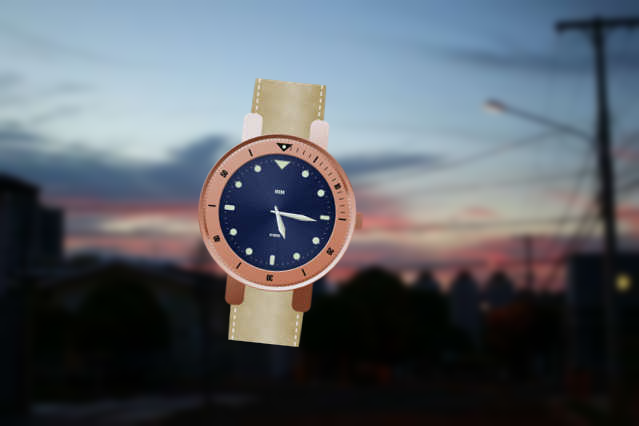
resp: 5,16
